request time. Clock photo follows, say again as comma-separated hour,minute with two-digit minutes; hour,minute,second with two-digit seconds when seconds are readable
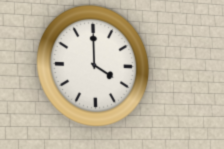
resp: 4,00
